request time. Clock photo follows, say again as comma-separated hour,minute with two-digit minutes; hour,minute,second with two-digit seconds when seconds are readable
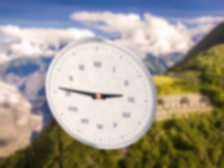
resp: 2,46
